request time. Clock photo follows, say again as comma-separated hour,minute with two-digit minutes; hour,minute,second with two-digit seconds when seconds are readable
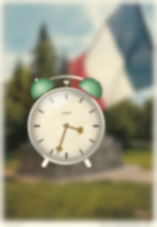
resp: 3,33
